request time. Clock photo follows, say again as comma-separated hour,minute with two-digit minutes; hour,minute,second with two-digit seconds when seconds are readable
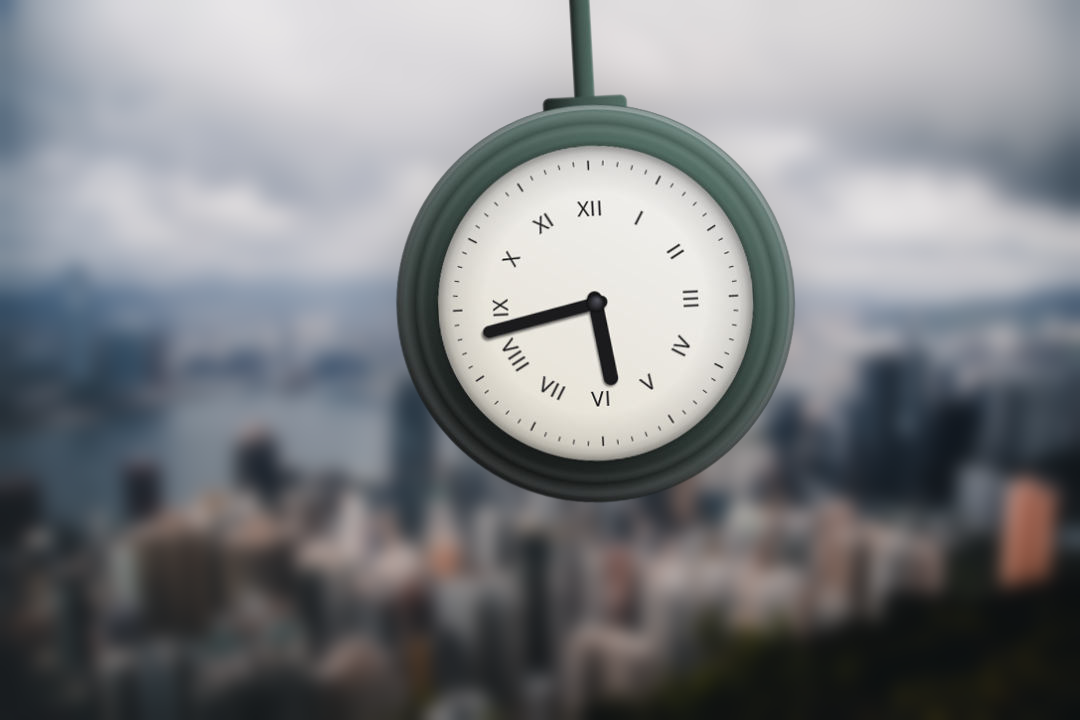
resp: 5,43
